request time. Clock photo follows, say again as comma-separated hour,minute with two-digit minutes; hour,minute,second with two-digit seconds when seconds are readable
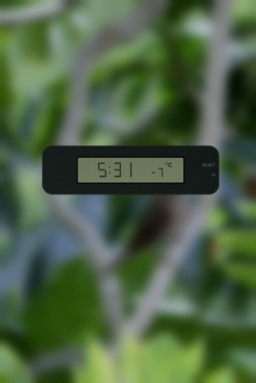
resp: 5,31
